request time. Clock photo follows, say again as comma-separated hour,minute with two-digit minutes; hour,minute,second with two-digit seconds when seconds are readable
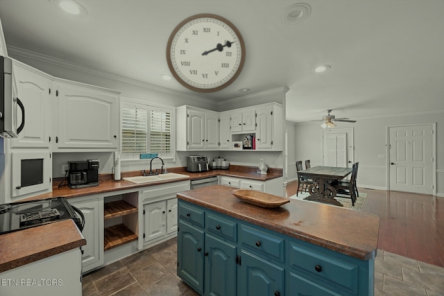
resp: 2,11
